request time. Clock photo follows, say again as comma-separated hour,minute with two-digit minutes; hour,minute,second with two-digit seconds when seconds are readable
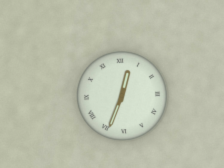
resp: 12,34
